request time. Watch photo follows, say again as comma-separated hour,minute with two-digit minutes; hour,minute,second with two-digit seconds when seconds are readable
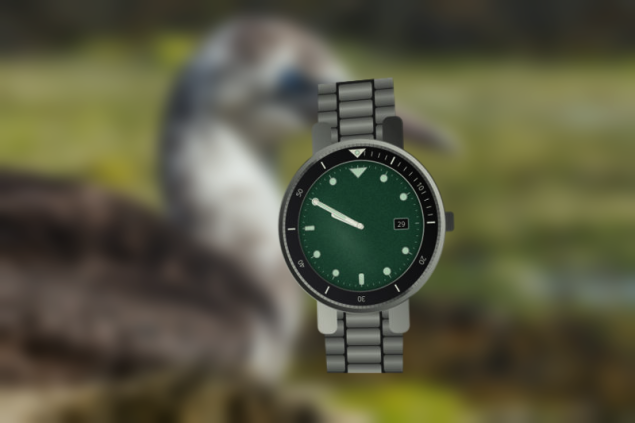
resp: 9,50
